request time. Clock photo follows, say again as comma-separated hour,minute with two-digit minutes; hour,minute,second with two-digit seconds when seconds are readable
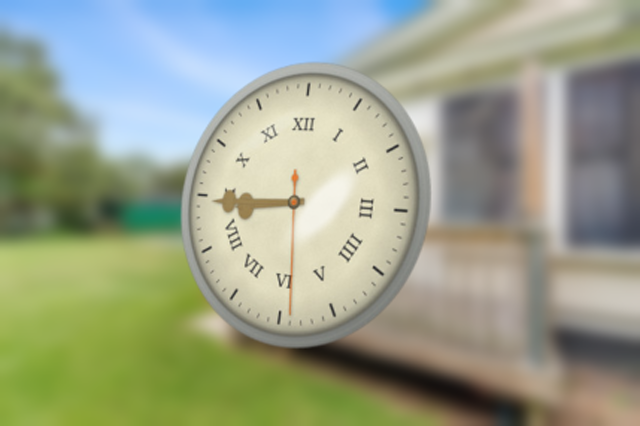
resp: 8,44,29
